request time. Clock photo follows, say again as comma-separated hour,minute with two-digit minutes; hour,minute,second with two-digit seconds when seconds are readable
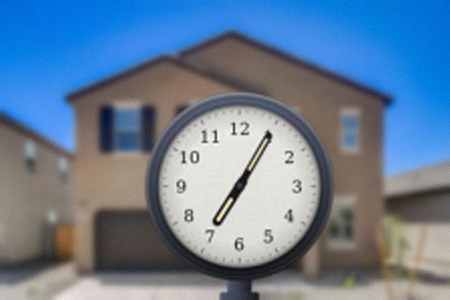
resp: 7,05
